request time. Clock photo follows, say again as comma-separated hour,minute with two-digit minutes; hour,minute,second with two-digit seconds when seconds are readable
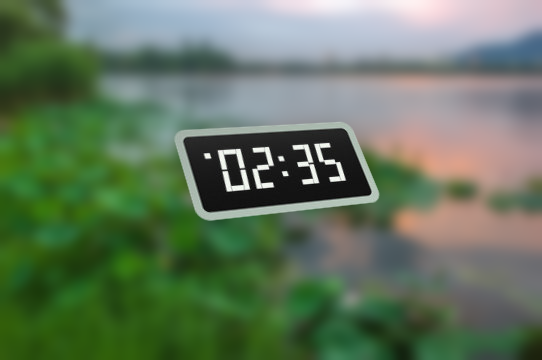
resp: 2,35
